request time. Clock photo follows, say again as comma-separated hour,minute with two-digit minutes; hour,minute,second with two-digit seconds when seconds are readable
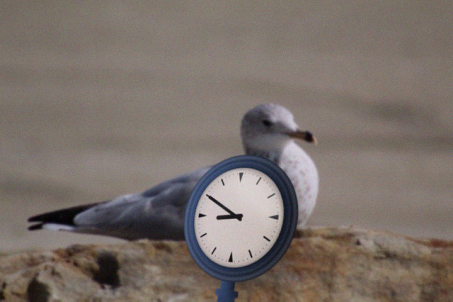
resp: 8,50
